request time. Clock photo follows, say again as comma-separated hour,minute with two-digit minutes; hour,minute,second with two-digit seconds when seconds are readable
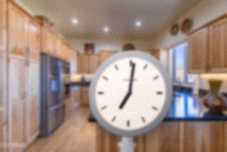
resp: 7,01
